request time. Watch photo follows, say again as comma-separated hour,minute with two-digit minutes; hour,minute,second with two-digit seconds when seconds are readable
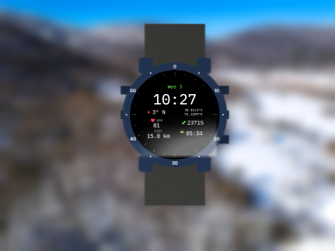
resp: 10,27
